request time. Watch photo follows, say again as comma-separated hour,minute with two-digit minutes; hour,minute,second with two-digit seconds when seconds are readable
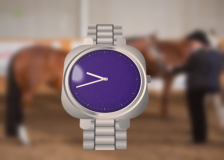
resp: 9,42
